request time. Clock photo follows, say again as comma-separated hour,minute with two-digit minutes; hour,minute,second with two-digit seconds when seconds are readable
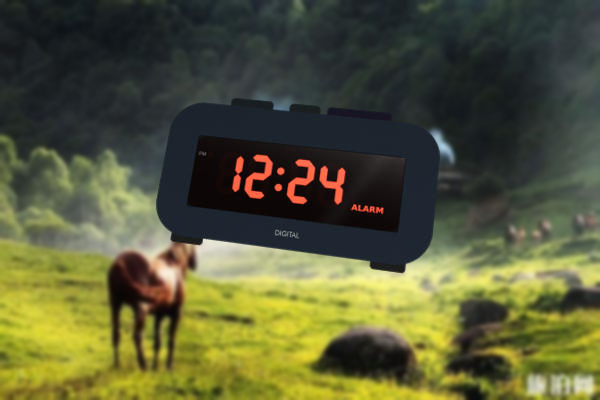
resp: 12,24
